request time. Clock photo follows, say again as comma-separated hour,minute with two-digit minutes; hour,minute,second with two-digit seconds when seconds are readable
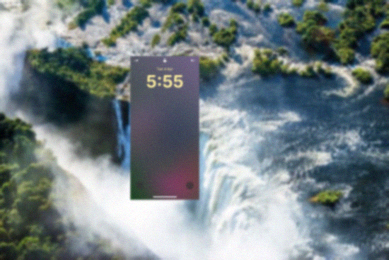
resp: 5,55
